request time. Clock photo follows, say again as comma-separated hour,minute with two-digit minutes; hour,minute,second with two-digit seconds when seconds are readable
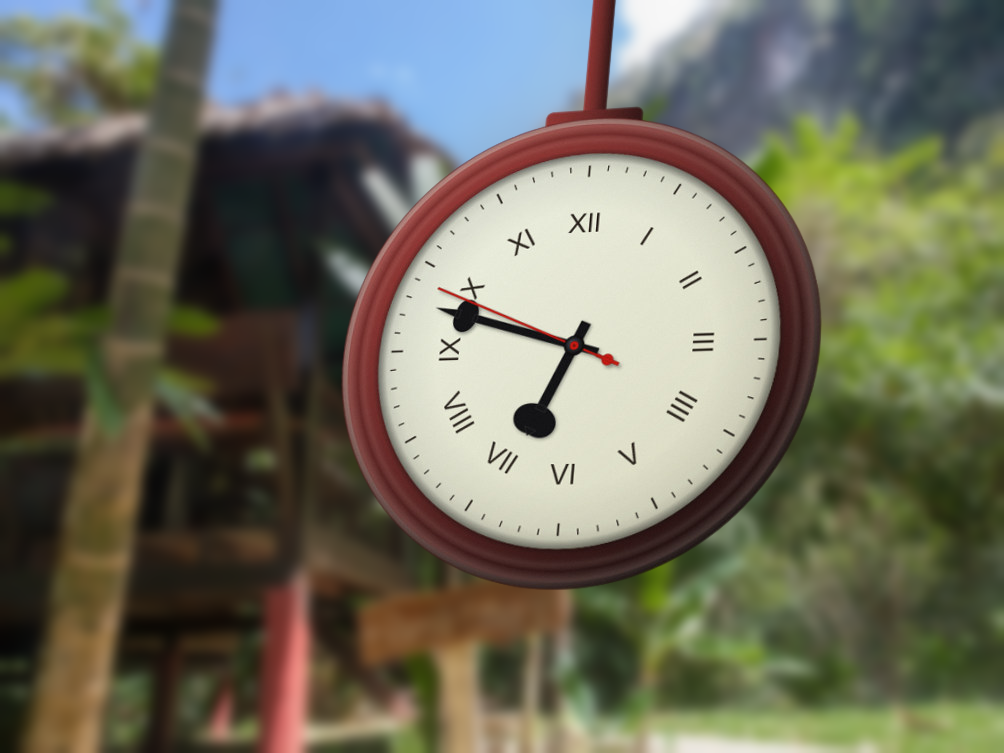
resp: 6,47,49
